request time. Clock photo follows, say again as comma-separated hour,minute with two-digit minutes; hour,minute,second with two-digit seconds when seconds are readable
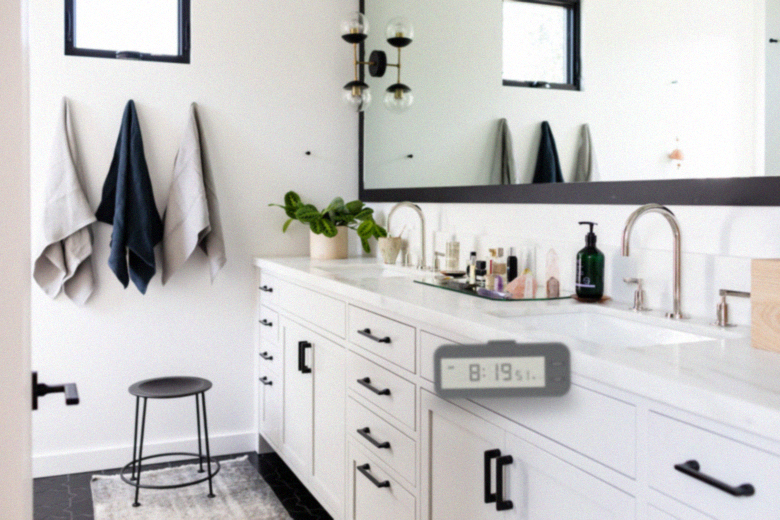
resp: 8,19
